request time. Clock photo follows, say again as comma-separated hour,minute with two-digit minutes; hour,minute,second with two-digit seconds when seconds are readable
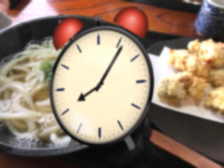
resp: 8,06
